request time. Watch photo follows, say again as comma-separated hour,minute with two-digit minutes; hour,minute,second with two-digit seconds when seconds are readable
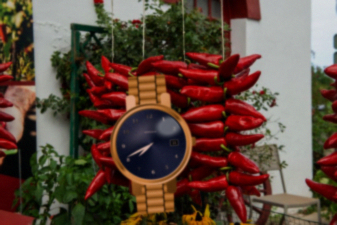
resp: 7,41
